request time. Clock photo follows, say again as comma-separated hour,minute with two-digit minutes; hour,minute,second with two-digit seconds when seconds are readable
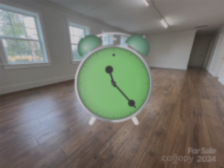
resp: 11,23
